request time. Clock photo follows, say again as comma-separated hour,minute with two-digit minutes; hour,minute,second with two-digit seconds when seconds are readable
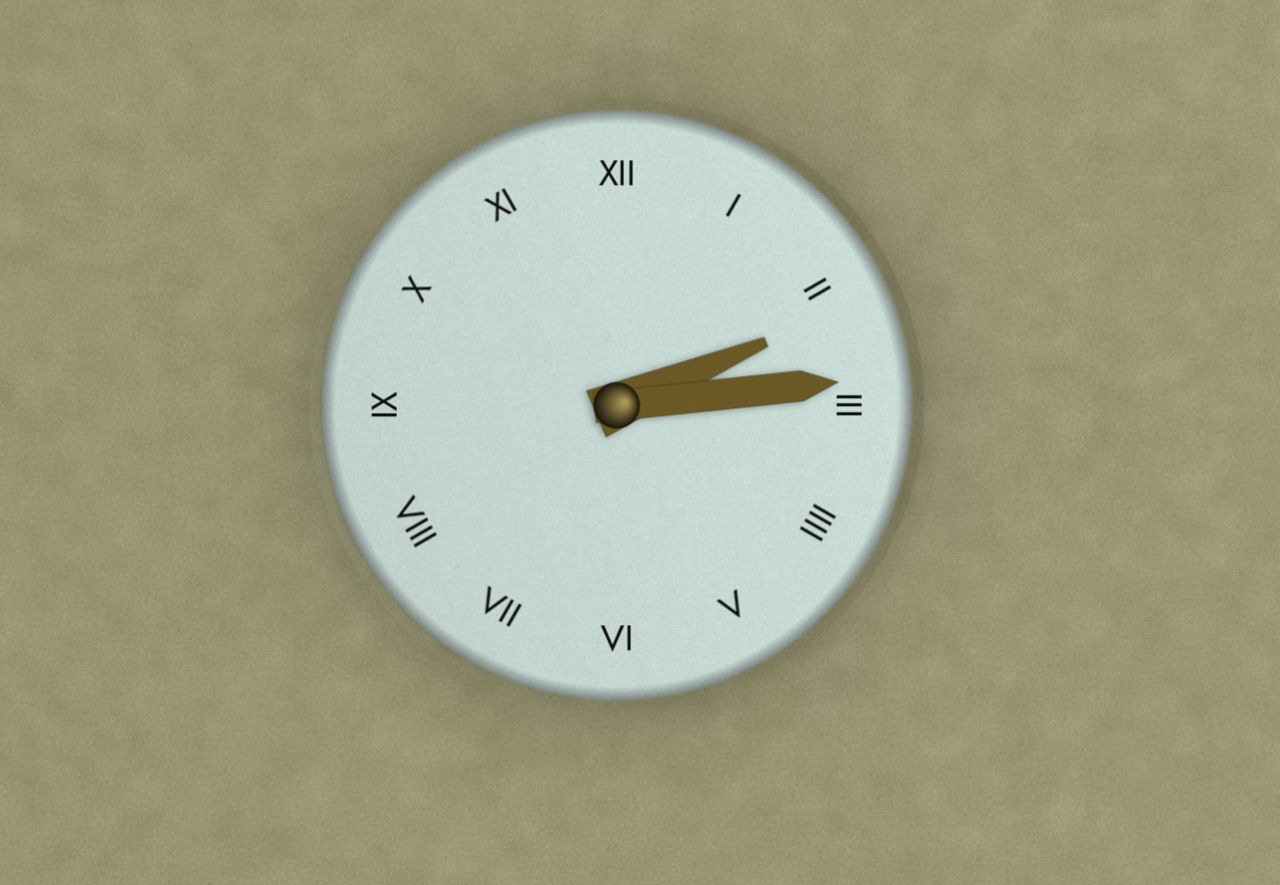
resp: 2,14
